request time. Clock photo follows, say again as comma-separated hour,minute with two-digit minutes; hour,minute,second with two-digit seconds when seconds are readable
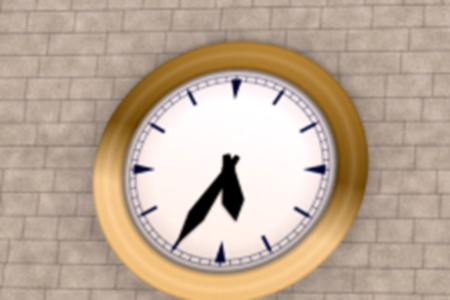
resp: 5,35
